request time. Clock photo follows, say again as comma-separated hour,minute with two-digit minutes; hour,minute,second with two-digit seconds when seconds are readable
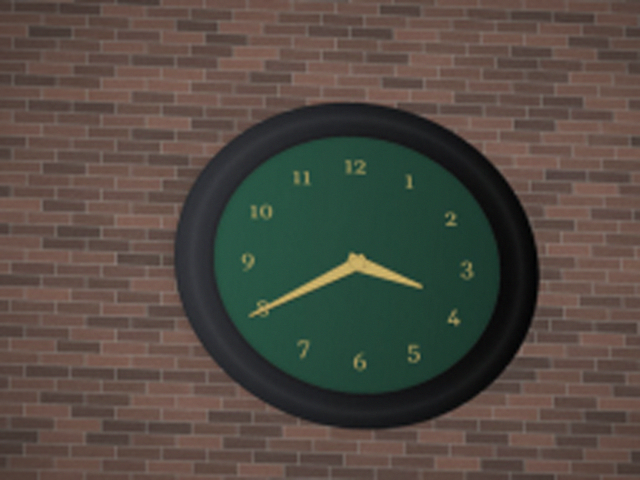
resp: 3,40
